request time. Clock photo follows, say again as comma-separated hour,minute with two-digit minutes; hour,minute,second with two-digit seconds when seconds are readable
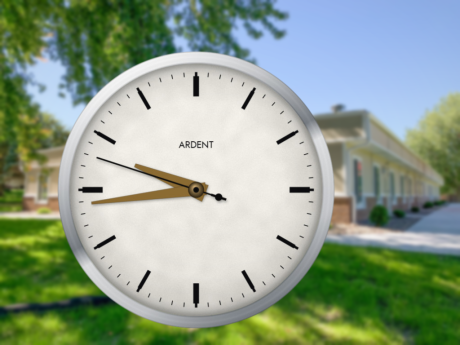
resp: 9,43,48
